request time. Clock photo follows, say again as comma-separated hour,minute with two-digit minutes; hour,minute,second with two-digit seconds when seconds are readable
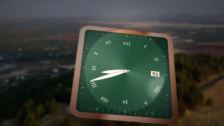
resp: 8,41
